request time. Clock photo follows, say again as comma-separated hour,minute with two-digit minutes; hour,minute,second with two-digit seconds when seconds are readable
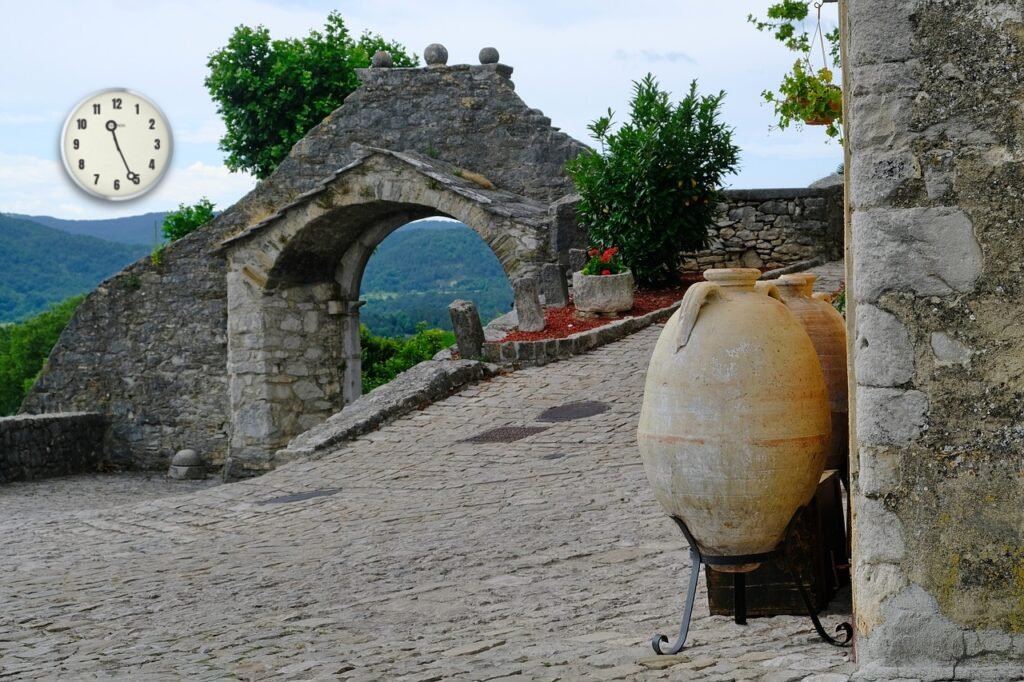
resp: 11,26
